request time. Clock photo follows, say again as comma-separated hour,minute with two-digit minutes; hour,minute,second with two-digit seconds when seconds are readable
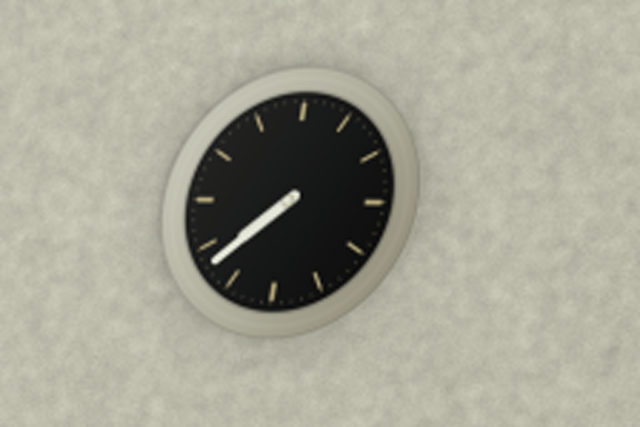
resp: 7,38
